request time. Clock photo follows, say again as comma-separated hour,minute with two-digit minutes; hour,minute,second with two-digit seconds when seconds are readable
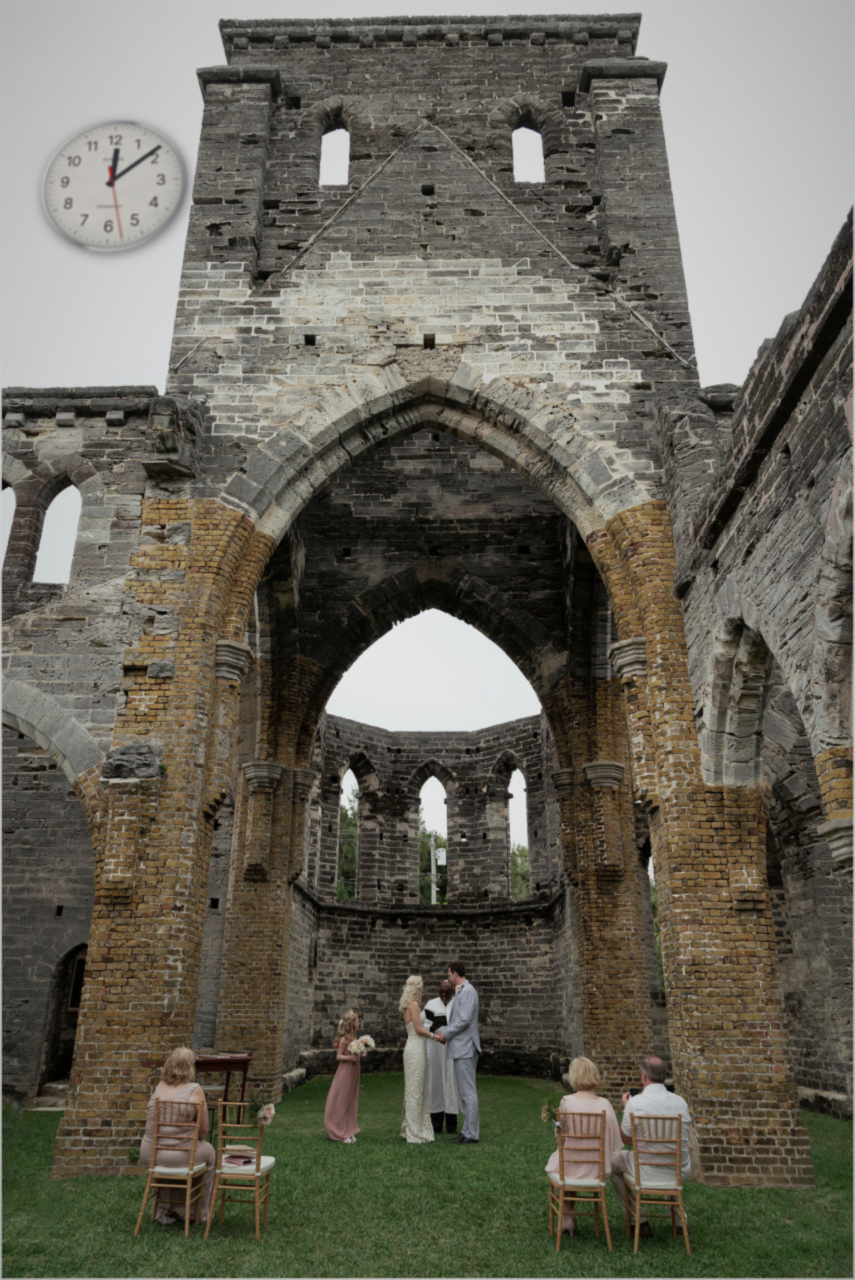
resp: 12,08,28
